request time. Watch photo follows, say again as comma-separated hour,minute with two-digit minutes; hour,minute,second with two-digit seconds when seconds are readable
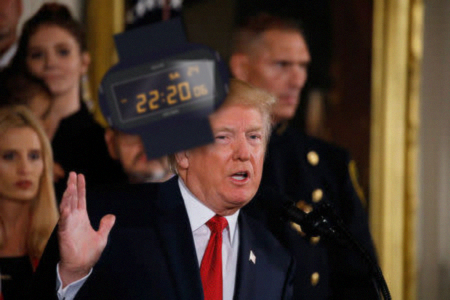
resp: 22,20
